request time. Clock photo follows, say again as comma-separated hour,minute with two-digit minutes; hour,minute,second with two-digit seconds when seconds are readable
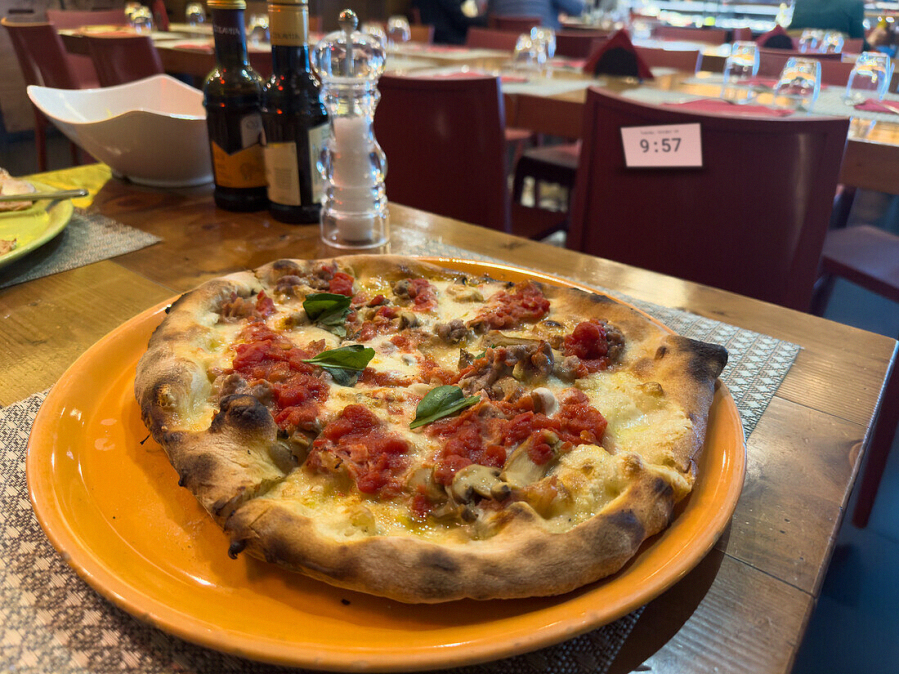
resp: 9,57
